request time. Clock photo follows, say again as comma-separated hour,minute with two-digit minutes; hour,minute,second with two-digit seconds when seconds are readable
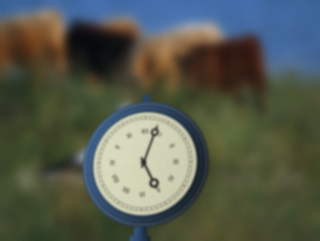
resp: 5,03
